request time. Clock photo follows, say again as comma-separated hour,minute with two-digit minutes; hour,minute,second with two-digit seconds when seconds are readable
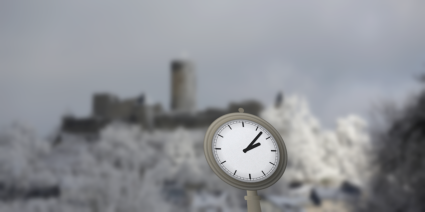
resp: 2,07
